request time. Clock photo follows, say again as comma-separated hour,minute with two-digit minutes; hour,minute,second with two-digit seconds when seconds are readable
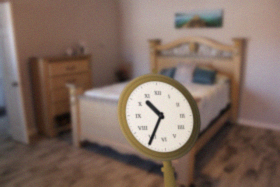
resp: 10,35
